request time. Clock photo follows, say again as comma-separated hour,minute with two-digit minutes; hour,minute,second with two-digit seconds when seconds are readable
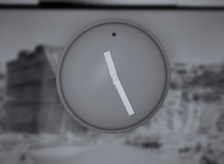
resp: 11,26
